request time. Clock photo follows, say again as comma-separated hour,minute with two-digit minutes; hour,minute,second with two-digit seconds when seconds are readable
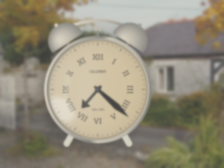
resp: 7,22
